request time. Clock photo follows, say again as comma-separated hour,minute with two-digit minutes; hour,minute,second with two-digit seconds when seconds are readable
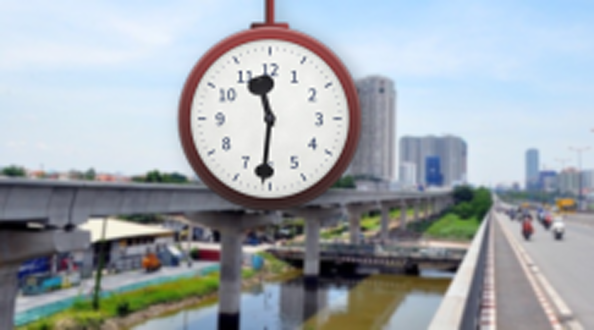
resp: 11,31
